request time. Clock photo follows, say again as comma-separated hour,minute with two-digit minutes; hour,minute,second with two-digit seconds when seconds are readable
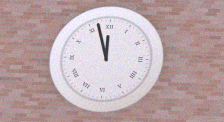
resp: 11,57
